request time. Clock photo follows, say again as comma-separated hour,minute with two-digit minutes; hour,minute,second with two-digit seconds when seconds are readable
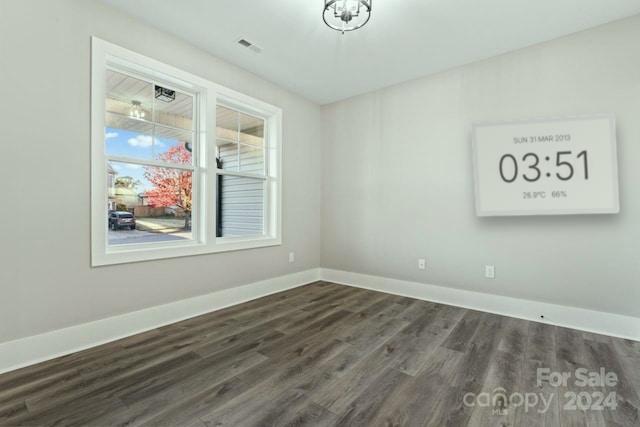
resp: 3,51
